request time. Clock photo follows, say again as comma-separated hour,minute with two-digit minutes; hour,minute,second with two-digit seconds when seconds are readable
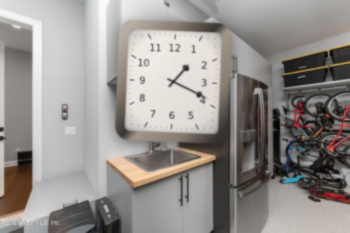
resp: 1,19
